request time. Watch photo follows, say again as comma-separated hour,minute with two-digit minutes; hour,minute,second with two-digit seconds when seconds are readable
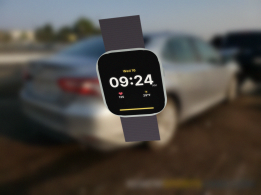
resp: 9,24
